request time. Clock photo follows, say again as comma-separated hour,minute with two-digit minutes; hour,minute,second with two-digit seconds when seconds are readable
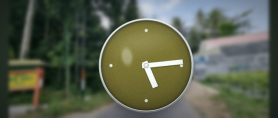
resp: 5,14
